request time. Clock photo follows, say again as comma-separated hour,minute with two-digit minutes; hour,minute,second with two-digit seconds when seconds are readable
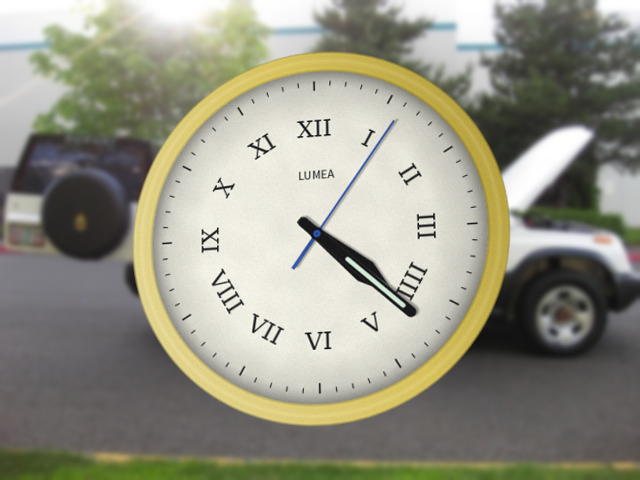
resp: 4,22,06
